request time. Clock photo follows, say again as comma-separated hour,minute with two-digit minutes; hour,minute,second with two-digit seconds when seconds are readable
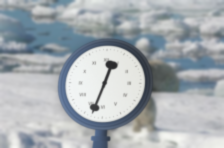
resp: 12,33
